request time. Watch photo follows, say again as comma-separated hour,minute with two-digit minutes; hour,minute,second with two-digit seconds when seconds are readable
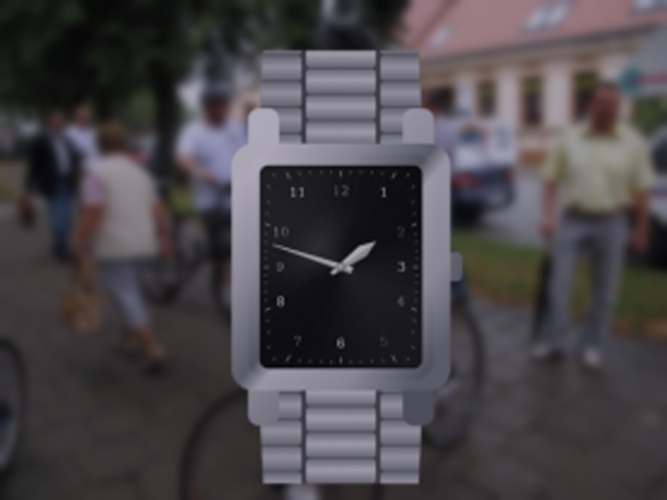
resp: 1,48
